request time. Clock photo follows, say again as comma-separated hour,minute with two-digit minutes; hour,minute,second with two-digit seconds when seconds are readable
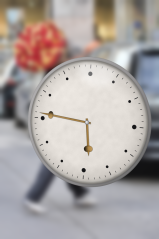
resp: 5,46
